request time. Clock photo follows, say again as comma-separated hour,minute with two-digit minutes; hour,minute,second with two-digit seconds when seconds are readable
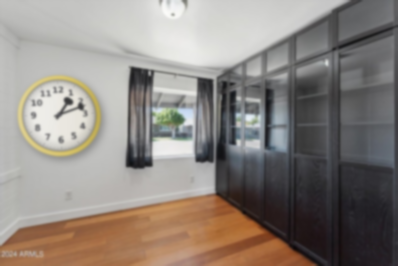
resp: 1,12
